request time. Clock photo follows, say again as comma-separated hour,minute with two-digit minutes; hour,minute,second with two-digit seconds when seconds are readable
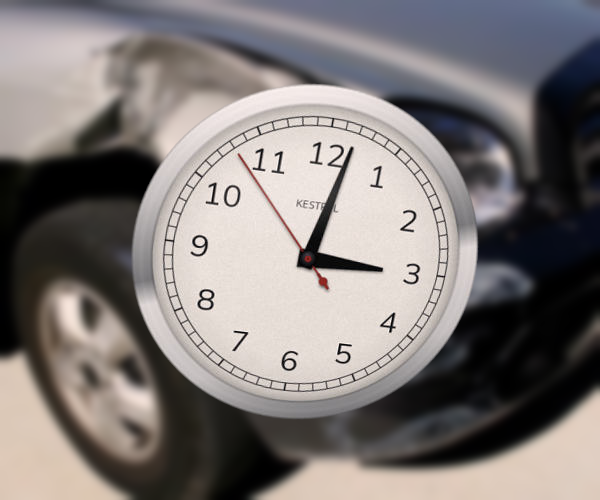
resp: 3,01,53
